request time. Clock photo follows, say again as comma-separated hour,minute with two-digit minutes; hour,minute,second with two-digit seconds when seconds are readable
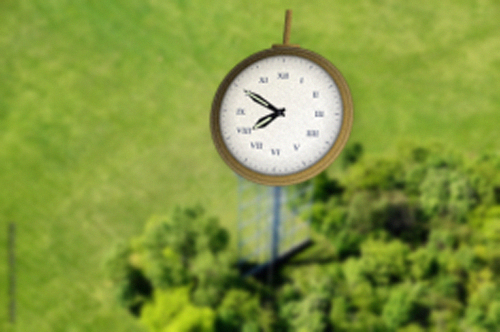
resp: 7,50
